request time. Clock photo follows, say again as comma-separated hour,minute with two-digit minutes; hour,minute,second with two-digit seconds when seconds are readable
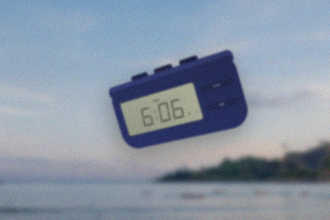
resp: 6,06
